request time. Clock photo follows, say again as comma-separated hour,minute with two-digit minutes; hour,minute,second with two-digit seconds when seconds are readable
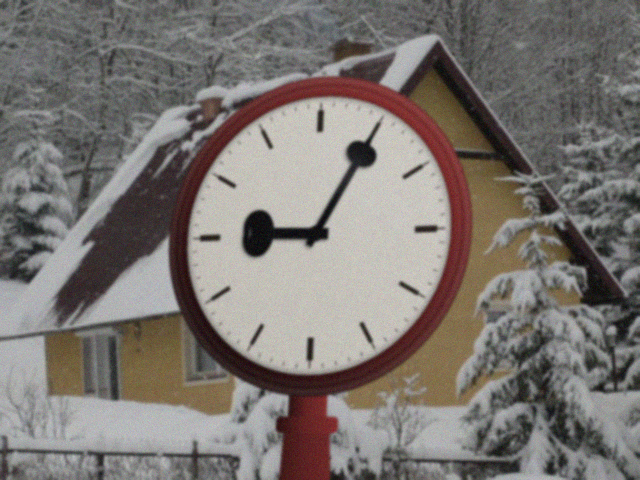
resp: 9,05
